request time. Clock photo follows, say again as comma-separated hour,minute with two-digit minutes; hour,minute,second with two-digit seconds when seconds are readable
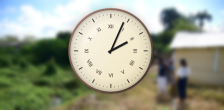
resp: 2,04
